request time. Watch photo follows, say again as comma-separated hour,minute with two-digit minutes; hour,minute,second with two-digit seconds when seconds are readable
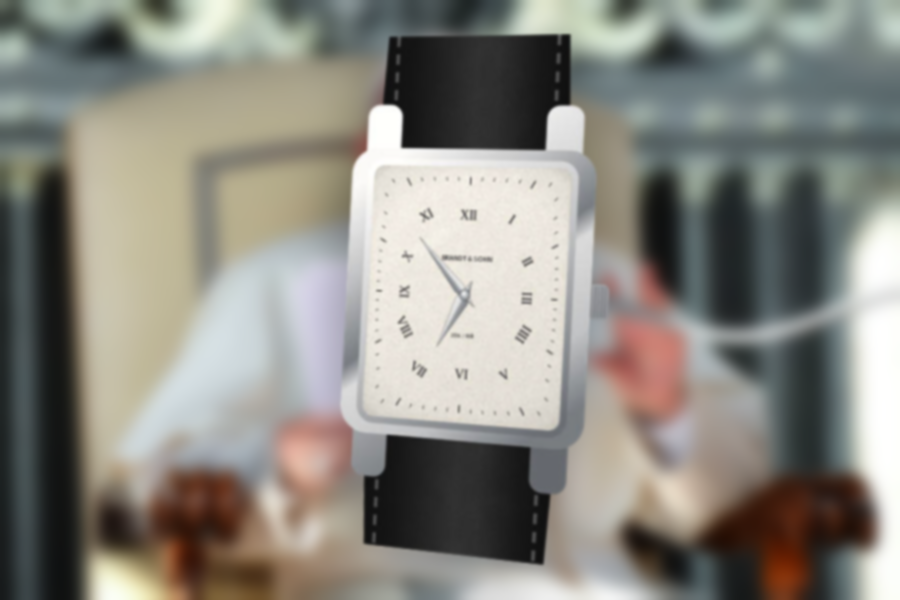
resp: 6,53
